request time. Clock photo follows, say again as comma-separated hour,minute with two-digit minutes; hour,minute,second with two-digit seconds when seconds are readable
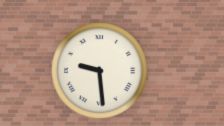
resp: 9,29
